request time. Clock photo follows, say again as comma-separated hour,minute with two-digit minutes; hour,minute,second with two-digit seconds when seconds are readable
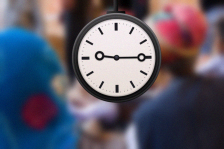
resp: 9,15
